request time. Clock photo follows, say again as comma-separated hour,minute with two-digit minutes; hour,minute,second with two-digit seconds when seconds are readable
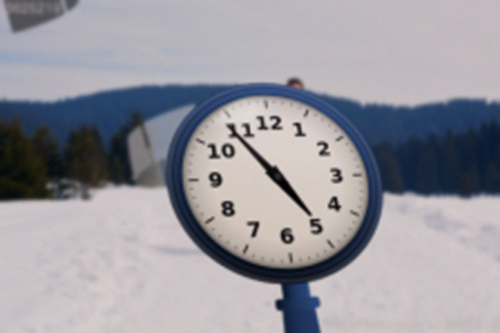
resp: 4,54
